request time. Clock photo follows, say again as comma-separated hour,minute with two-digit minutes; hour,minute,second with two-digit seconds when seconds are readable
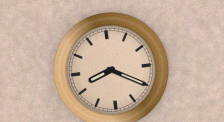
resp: 8,20
